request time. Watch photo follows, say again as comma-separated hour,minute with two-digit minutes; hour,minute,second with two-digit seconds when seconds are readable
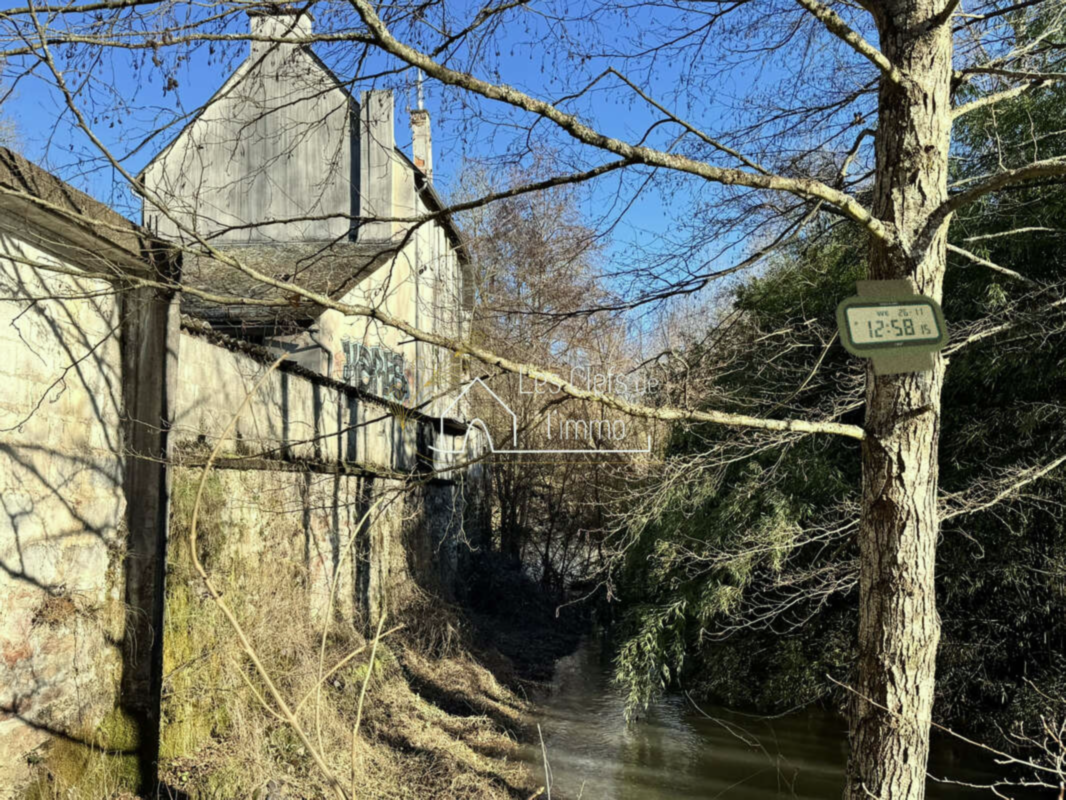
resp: 12,58
